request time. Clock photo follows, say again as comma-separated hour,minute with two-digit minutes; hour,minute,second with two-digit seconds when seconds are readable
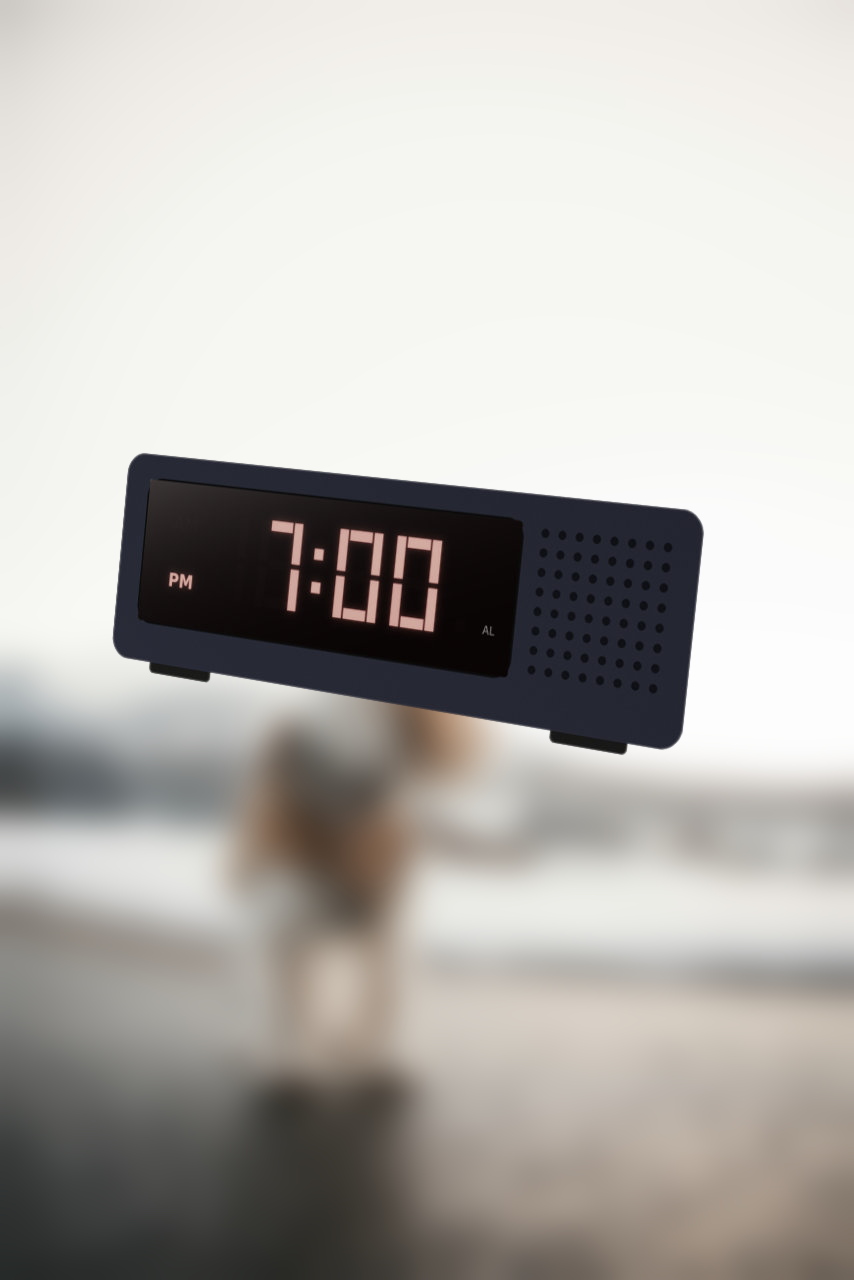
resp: 7,00
